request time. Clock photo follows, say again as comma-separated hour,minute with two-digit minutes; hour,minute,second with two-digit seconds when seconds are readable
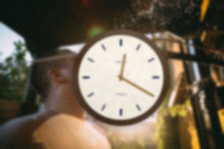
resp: 12,20
